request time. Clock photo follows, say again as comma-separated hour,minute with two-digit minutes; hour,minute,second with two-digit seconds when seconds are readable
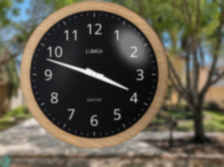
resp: 3,48
